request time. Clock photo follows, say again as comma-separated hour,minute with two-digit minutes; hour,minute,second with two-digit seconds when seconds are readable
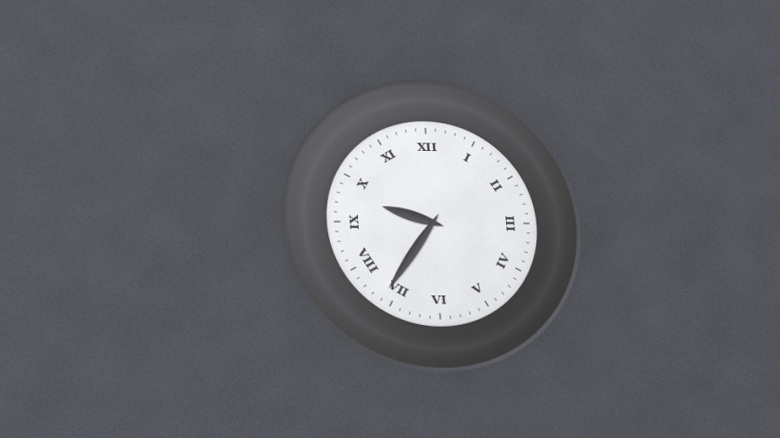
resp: 9,36
